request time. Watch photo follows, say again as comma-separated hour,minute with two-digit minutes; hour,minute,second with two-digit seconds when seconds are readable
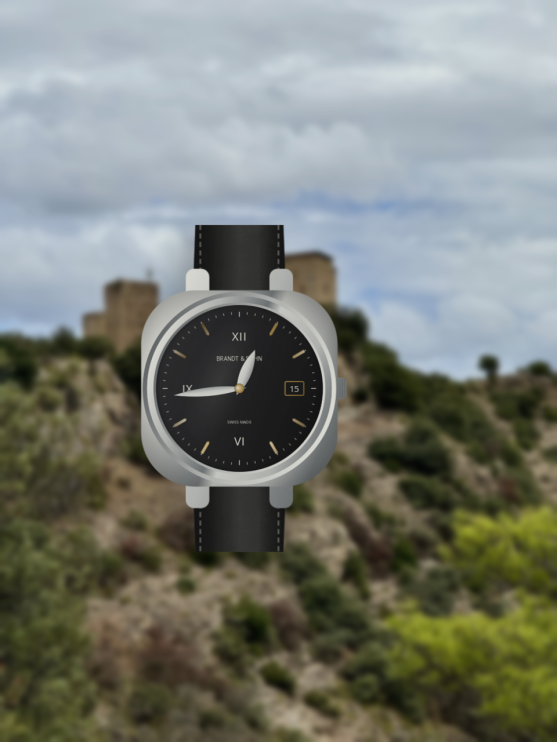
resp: 12,44
